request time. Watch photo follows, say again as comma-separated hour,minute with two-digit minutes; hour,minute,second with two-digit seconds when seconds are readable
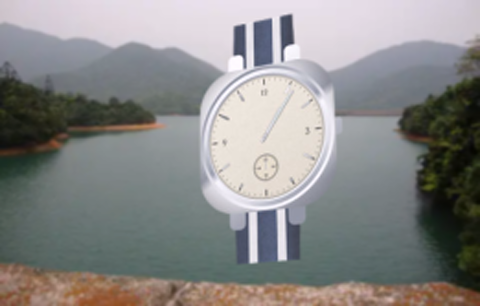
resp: 1,06
